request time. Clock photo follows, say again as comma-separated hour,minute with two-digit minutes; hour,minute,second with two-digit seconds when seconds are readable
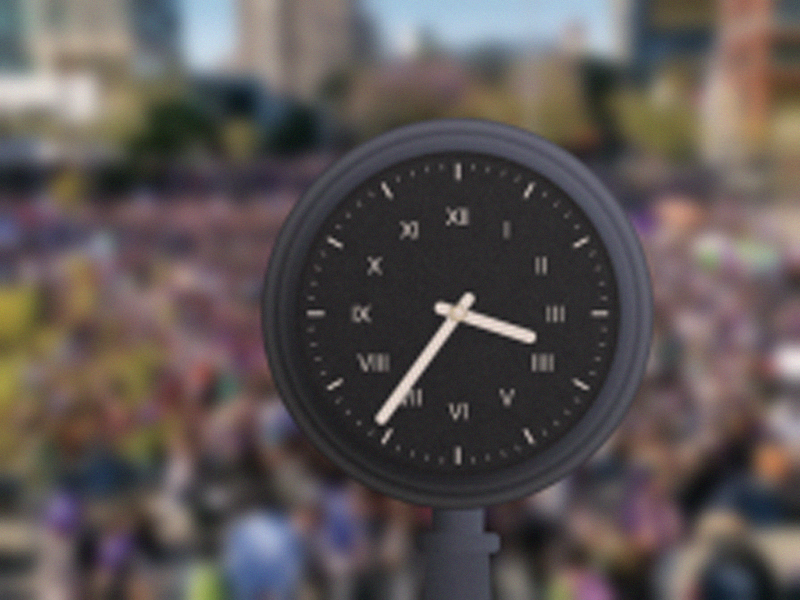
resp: 3,36
